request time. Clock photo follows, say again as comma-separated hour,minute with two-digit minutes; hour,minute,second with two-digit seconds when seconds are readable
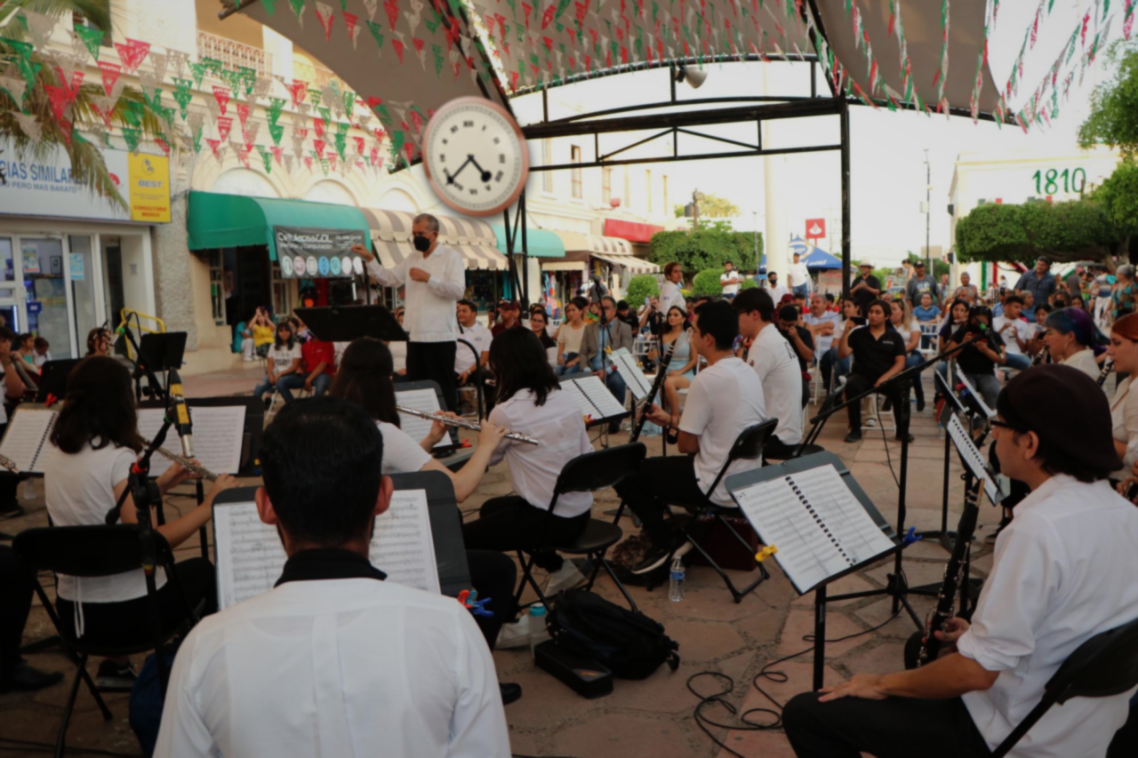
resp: 4,38
